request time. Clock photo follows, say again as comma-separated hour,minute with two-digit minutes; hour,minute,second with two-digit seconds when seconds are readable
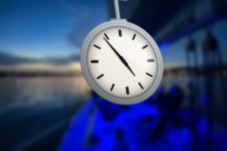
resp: 4,54
